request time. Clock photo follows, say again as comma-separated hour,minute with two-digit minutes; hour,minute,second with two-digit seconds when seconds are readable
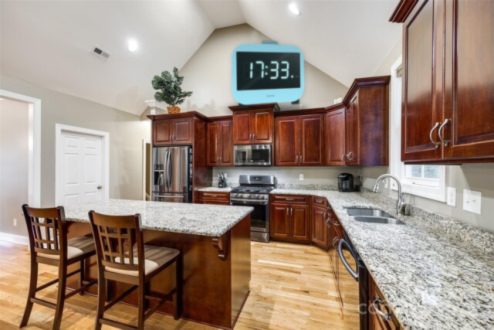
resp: 17,33
